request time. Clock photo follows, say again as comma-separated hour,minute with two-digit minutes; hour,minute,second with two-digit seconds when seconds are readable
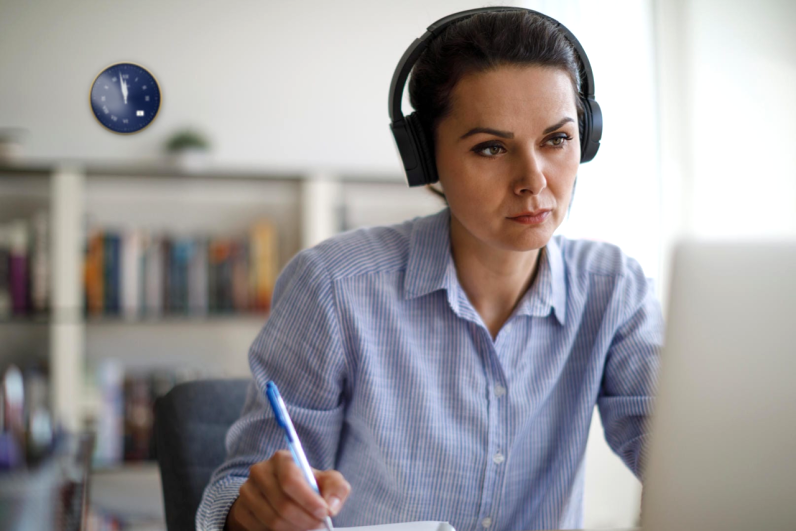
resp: 11,58
